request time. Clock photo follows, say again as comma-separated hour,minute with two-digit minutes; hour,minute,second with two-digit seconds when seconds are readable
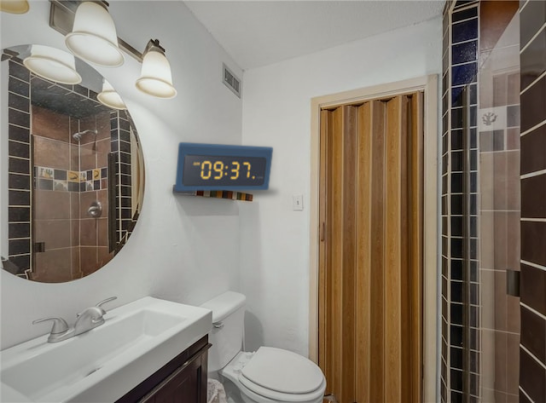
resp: 9,37
